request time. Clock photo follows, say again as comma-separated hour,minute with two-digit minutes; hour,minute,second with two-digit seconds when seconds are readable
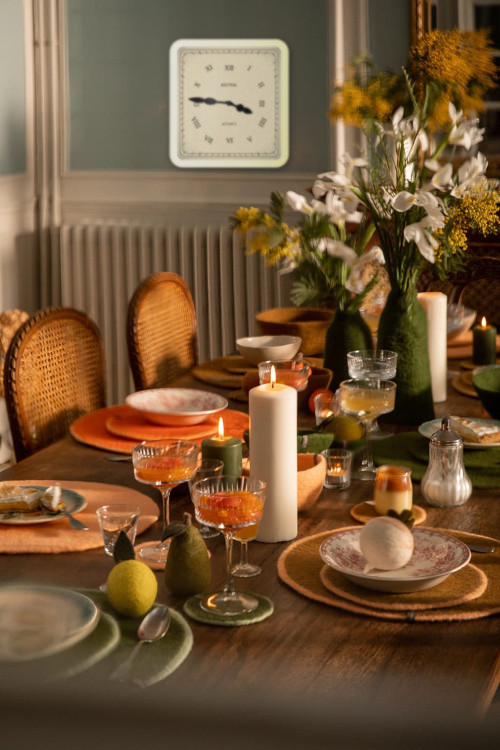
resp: 3,46
